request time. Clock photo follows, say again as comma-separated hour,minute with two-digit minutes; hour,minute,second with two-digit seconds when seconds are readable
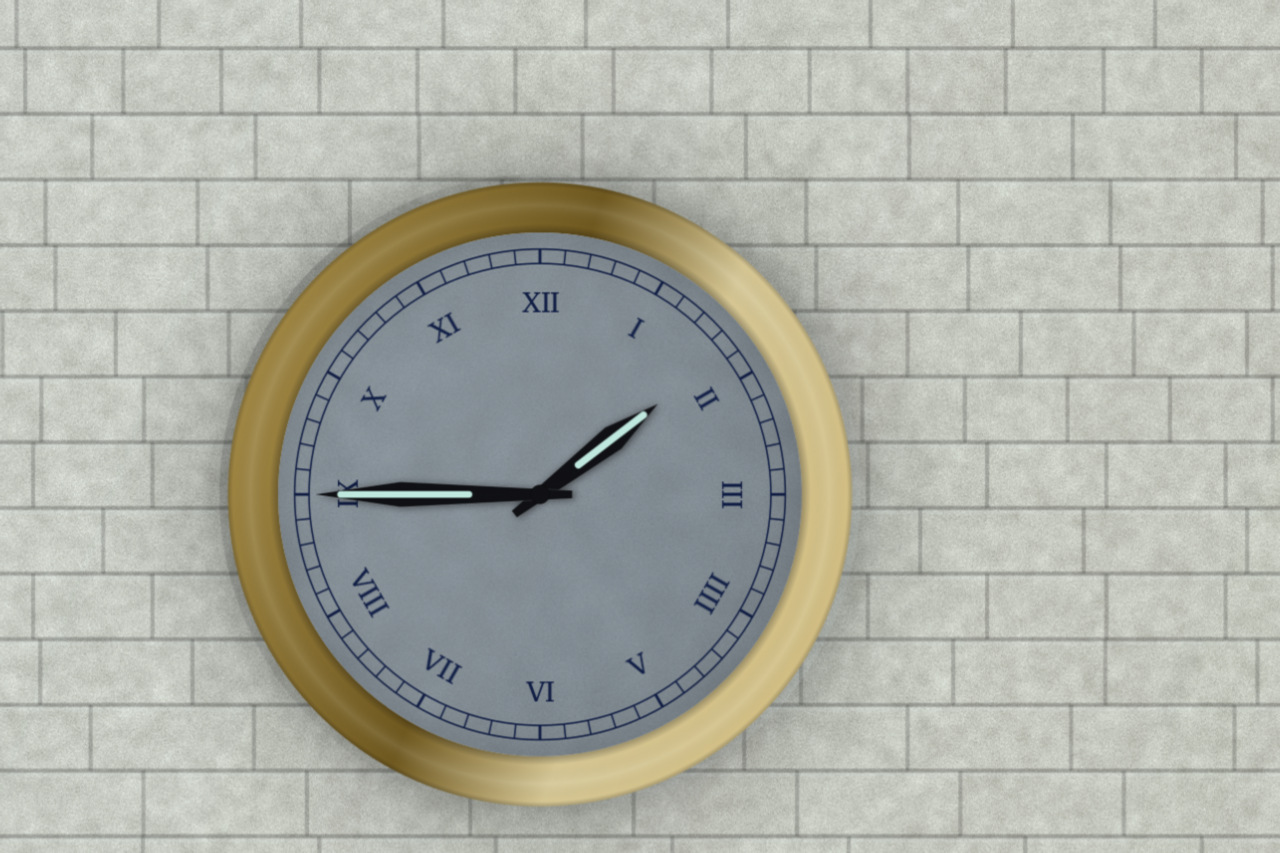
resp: 1,45
